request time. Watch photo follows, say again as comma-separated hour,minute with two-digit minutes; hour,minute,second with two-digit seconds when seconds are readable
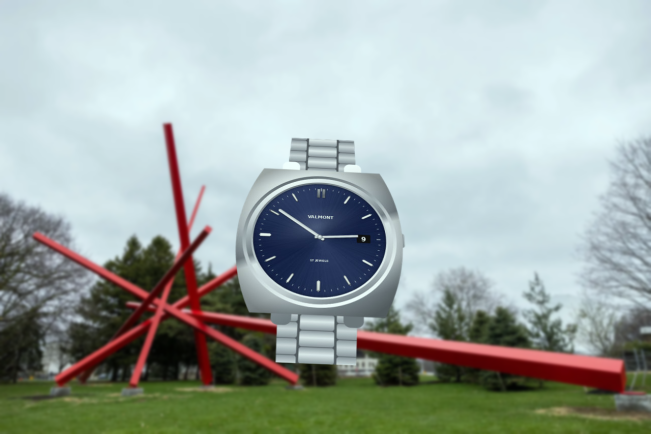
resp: 2,51
